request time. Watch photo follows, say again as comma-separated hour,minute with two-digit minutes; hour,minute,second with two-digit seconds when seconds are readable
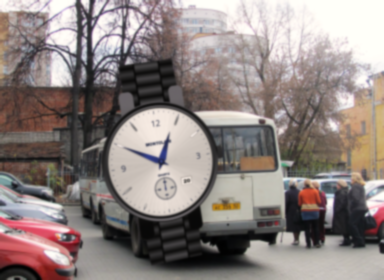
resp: 12,50
